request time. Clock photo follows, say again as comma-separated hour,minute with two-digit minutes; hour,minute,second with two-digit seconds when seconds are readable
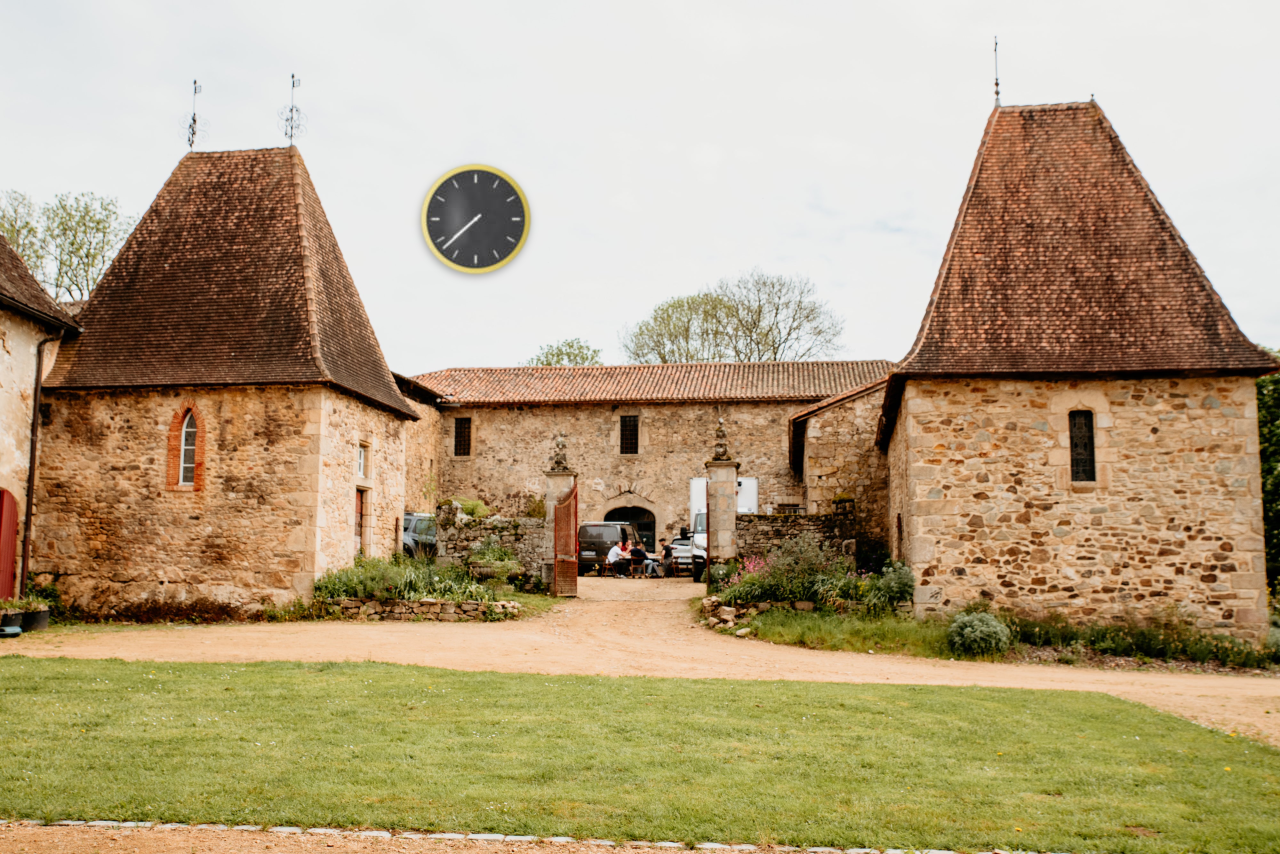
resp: 7,38
